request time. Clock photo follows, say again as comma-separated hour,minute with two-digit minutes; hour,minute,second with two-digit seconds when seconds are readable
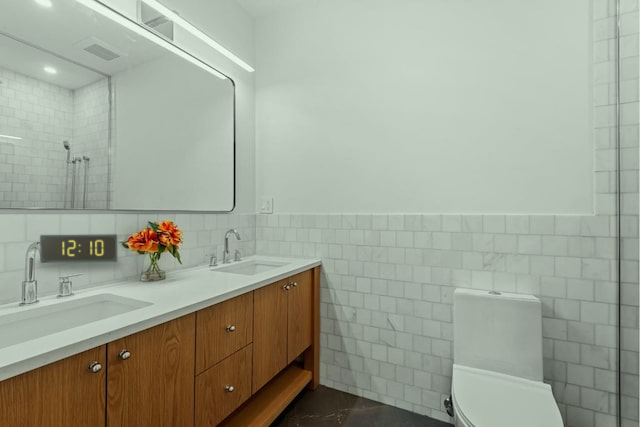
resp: 12,10
